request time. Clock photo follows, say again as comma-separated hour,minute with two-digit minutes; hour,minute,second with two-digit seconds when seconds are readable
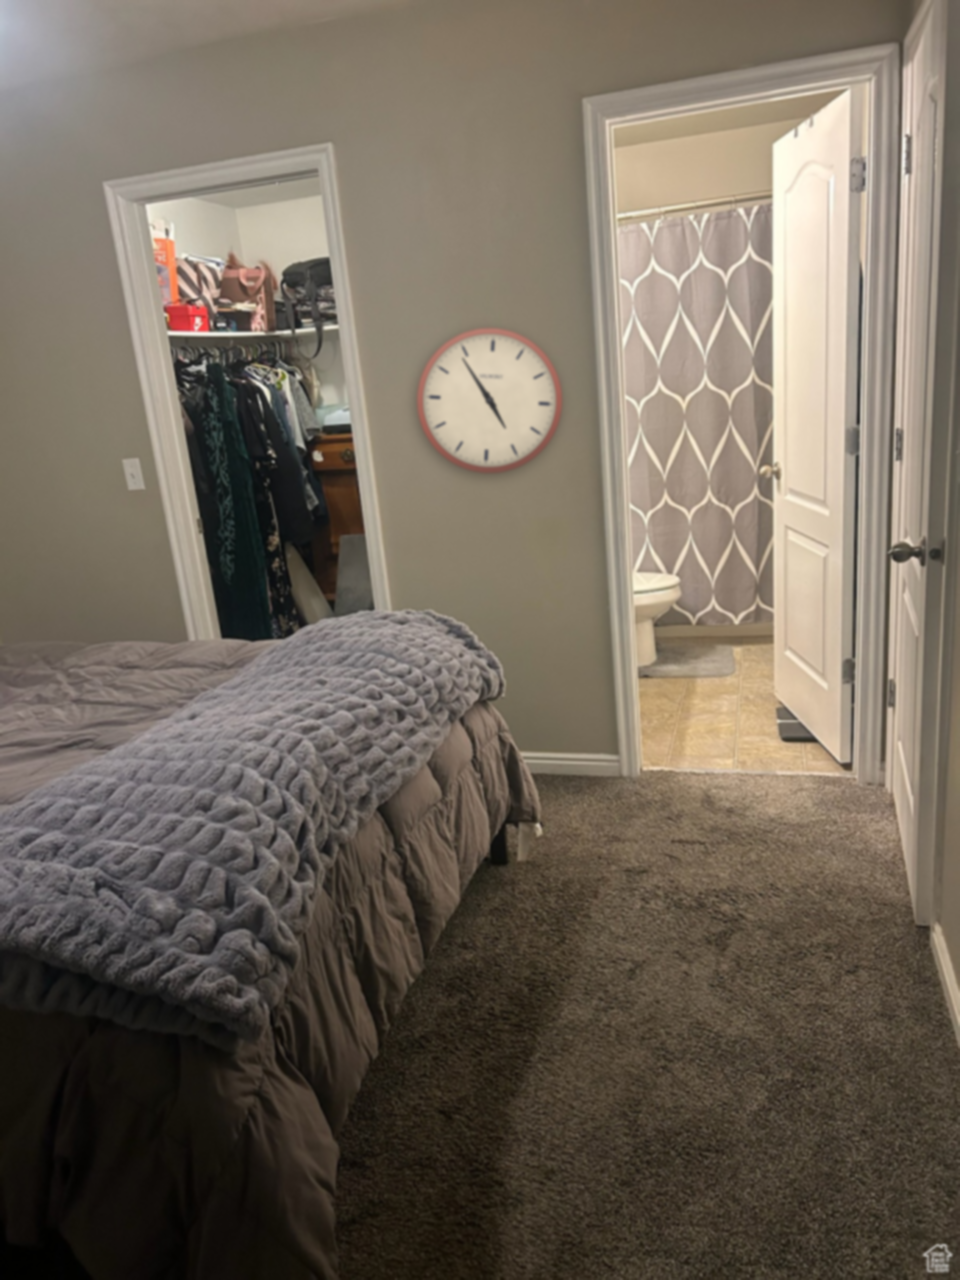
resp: 4,54
